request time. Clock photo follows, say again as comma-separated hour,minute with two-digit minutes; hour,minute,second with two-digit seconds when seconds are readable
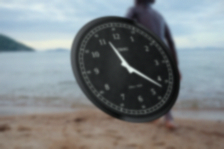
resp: 11,22
